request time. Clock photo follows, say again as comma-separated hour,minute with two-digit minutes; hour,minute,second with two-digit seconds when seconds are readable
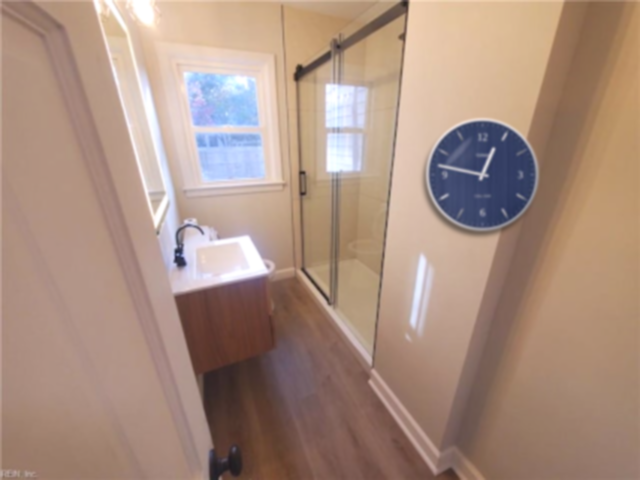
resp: 12,47
